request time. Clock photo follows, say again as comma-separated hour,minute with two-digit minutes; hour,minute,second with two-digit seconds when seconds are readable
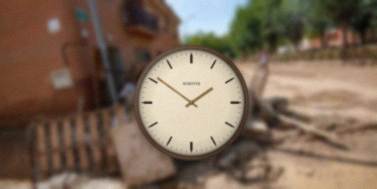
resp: 1,51
